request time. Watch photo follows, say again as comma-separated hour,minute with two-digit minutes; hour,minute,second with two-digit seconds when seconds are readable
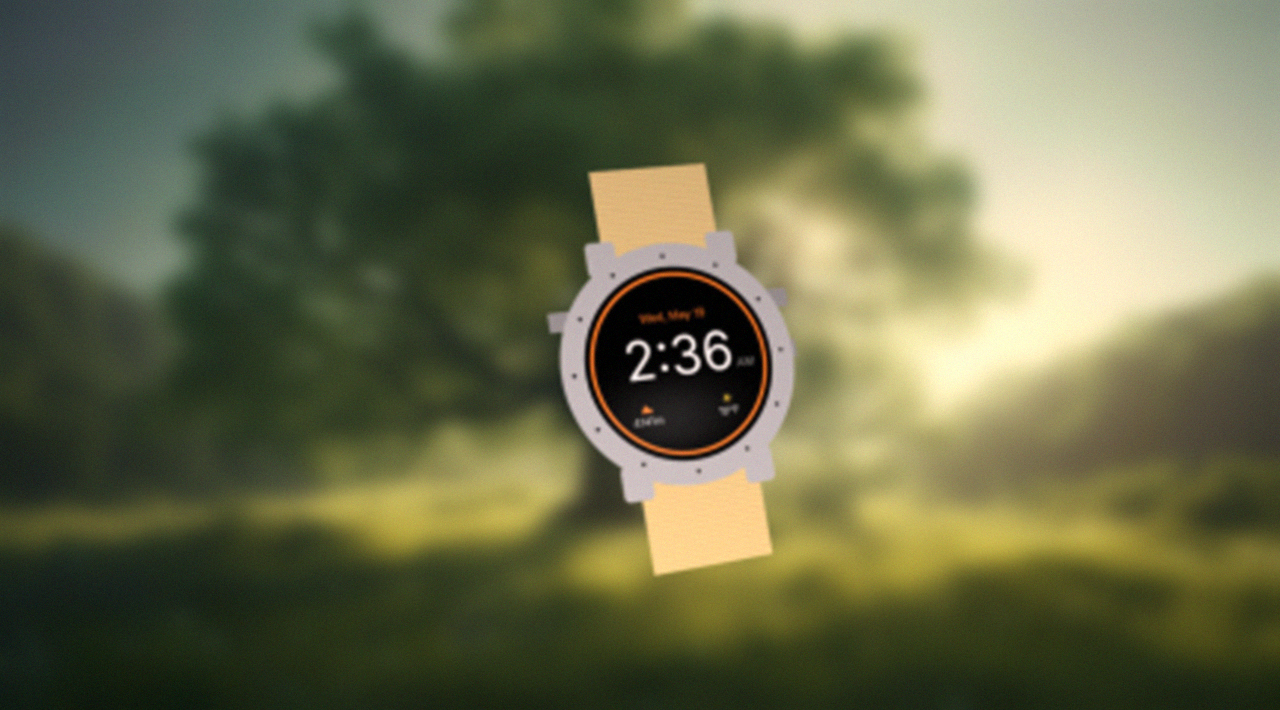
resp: 2,36
